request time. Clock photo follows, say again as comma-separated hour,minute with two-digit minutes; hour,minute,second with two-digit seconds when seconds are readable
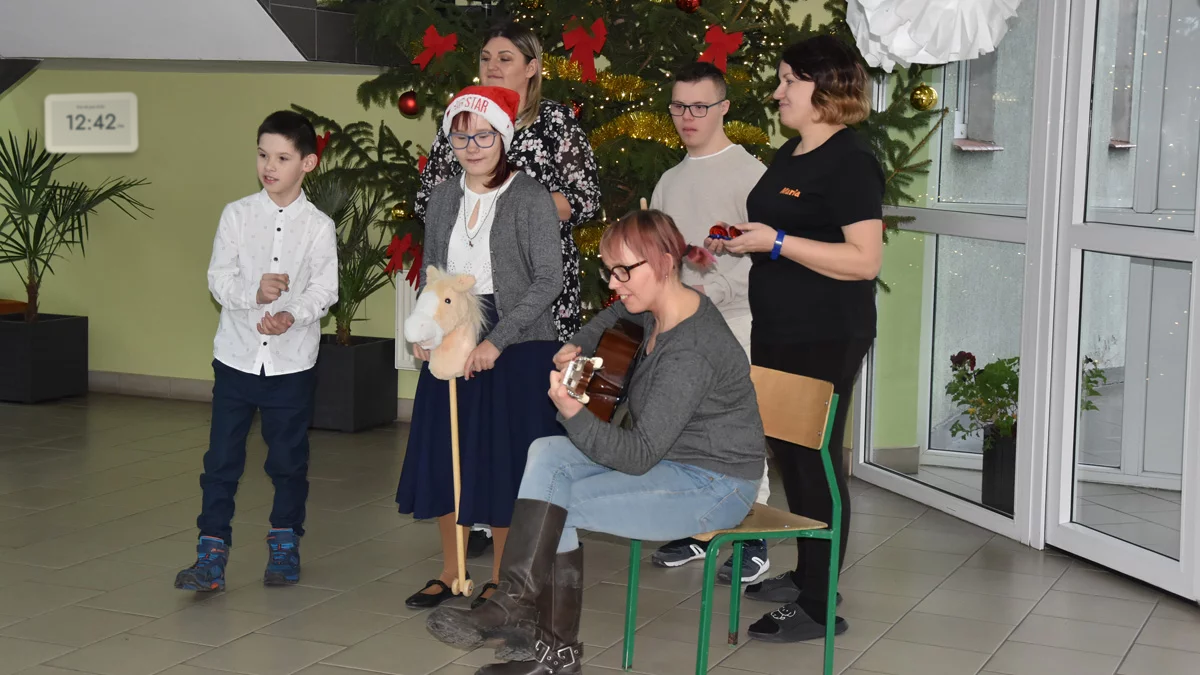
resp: 12,42
